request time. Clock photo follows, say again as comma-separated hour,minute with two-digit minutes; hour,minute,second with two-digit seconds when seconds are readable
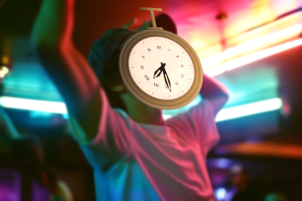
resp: 7,29
